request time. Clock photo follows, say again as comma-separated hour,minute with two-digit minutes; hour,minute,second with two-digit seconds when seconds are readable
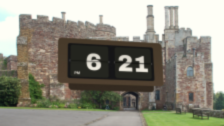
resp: 6,21
